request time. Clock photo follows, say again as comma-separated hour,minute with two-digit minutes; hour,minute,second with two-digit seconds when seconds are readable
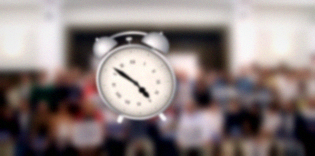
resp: 4,52
